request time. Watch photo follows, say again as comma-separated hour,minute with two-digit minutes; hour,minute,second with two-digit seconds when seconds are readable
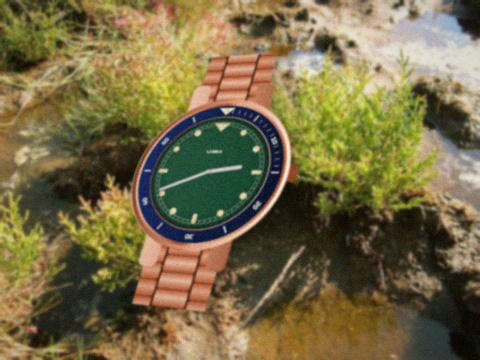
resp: 2,41
